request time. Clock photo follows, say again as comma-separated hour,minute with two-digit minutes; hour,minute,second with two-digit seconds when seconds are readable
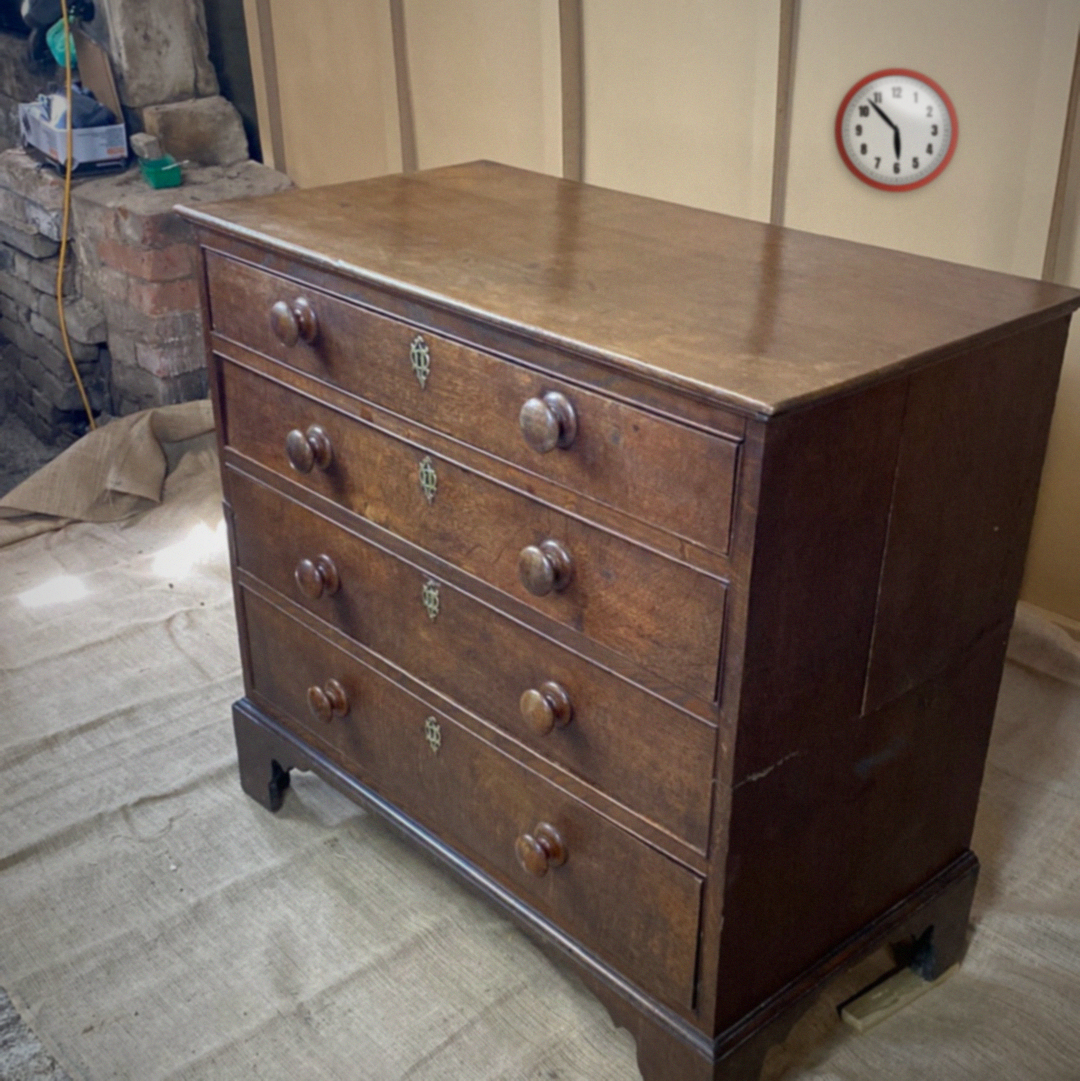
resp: 5,53
